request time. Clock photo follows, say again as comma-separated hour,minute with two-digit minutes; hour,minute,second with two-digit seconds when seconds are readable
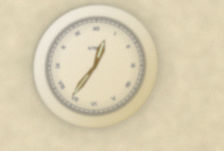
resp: 12,36
